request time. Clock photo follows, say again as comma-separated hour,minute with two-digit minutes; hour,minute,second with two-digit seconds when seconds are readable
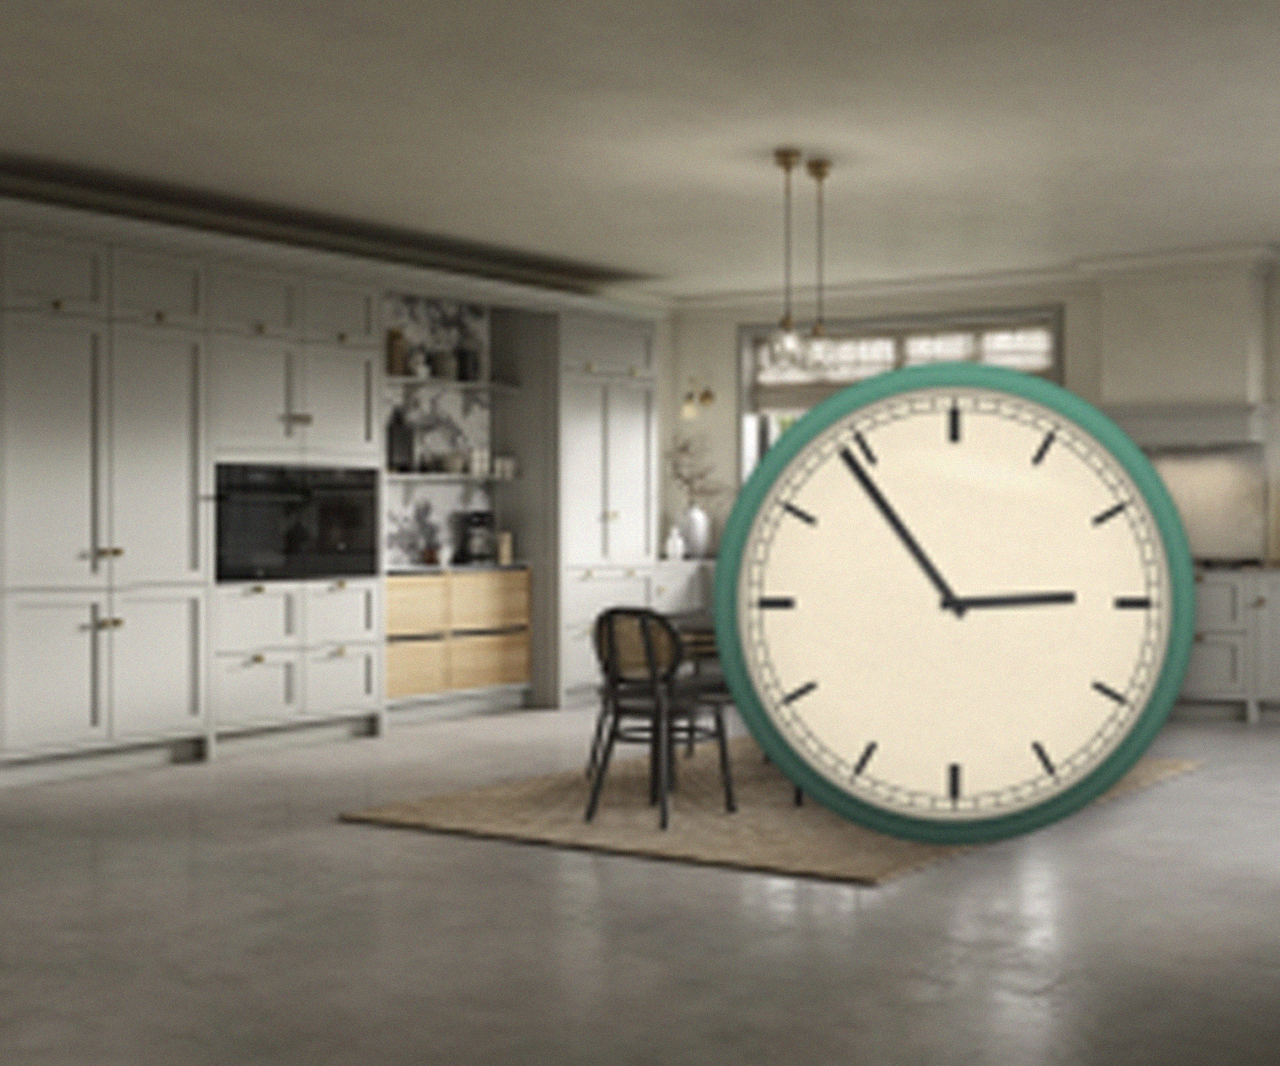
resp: 2,54
